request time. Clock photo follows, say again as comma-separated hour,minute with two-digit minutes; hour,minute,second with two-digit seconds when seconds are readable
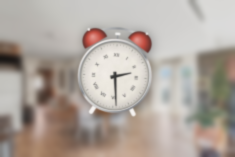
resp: 2,29
